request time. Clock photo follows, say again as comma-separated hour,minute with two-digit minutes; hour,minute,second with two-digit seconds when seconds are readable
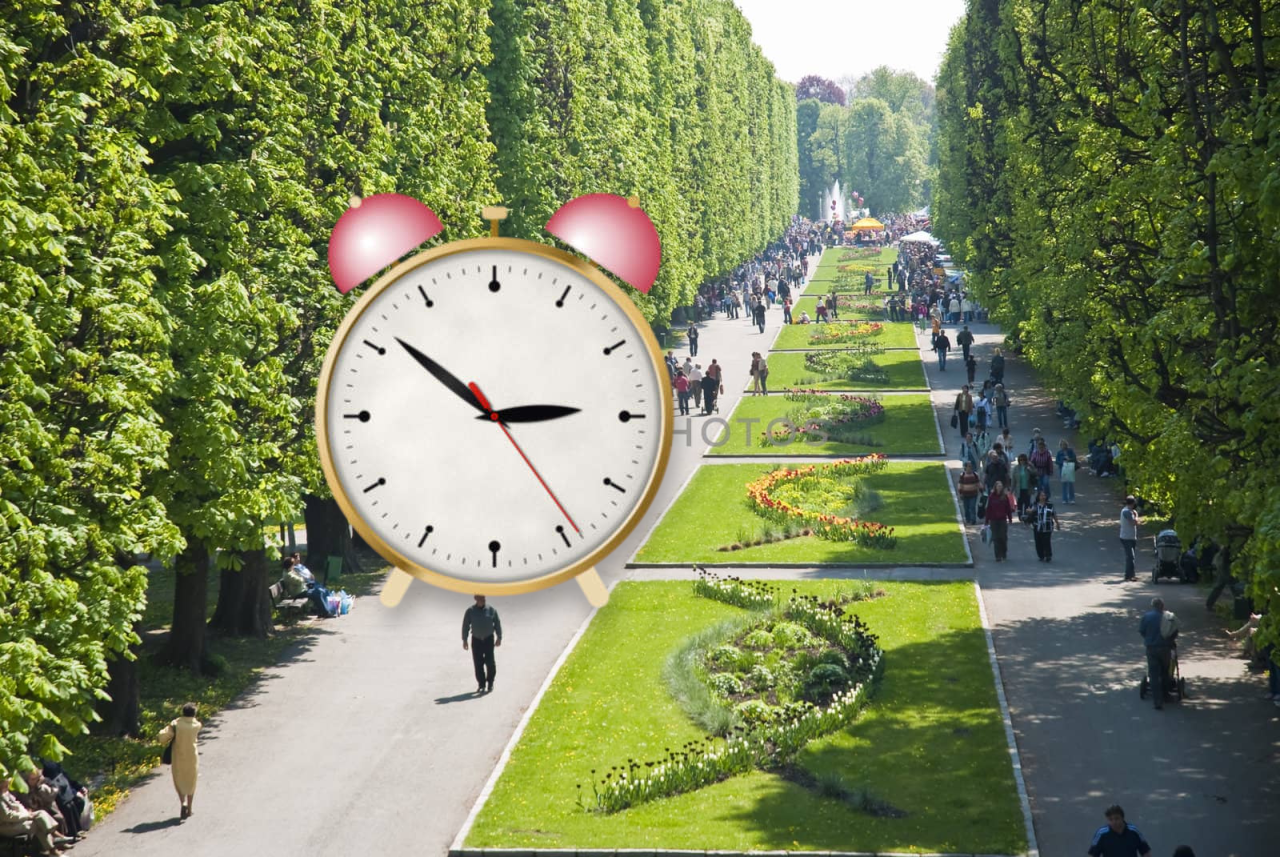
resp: 2,51,24
